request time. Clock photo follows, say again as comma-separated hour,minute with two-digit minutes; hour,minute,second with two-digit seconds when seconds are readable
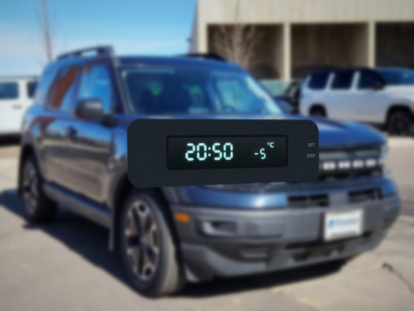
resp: 20,50
